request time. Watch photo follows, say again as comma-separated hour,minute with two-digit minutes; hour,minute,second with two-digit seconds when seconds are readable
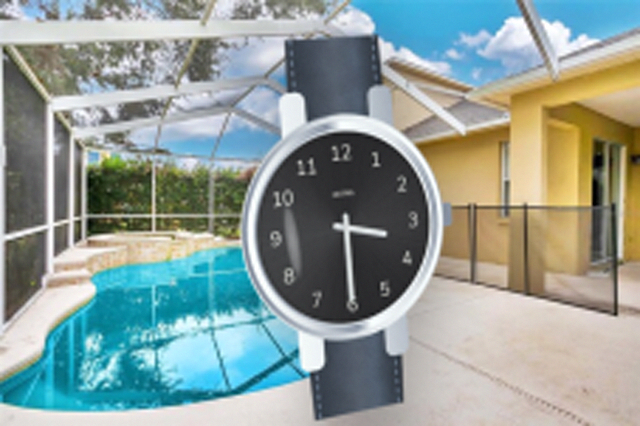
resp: 3,30
